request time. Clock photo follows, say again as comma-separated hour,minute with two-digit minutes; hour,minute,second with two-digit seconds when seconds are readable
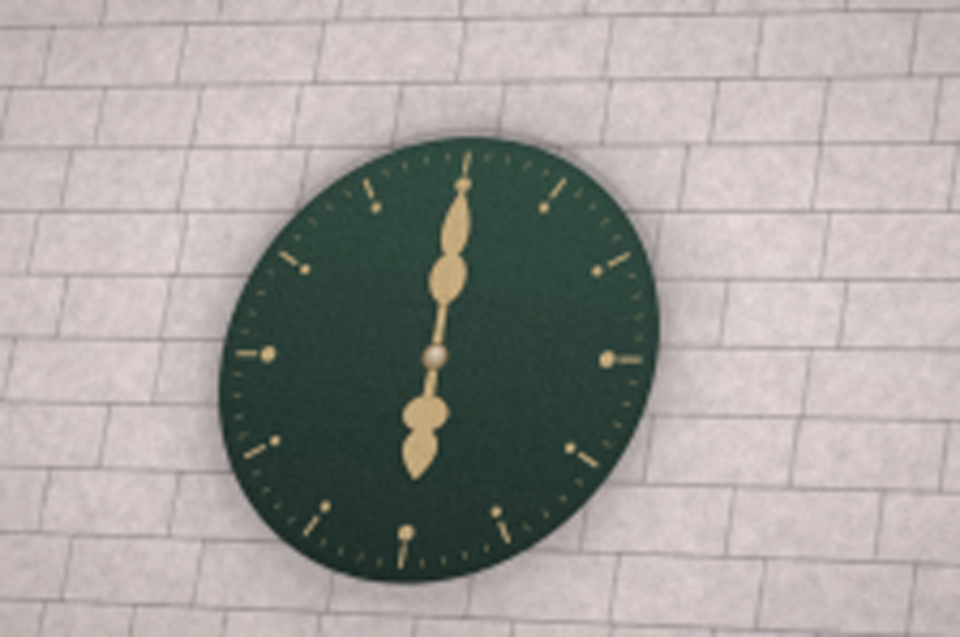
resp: 6,00
